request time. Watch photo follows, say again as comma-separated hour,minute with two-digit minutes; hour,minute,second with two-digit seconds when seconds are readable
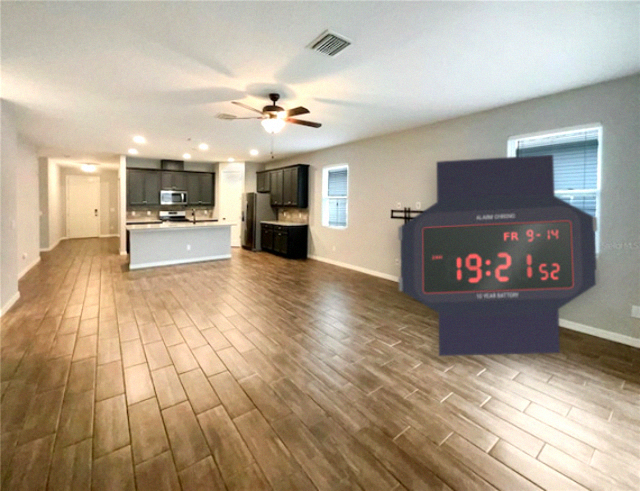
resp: 19,21,52
